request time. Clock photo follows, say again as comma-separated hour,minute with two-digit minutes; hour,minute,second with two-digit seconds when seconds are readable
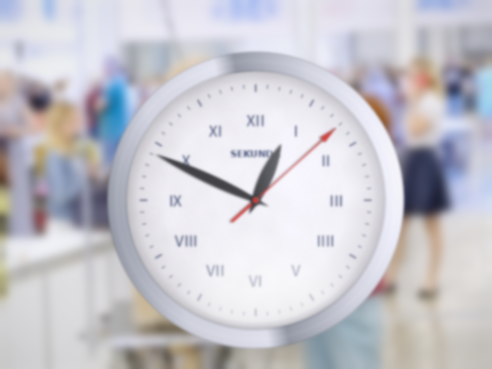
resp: 12,49,08
